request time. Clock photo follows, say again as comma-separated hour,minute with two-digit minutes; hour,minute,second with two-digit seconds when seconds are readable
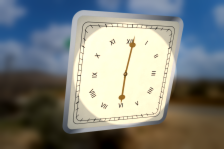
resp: 6,01
